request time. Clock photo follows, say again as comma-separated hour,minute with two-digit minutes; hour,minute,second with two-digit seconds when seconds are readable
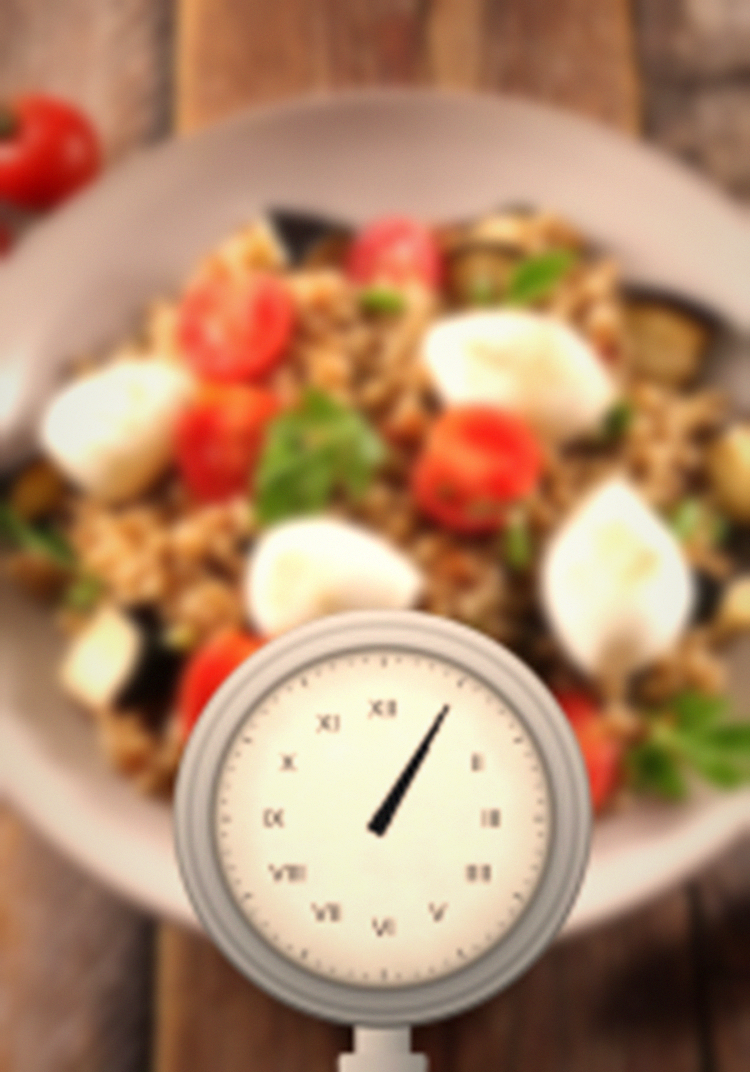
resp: 1,05
